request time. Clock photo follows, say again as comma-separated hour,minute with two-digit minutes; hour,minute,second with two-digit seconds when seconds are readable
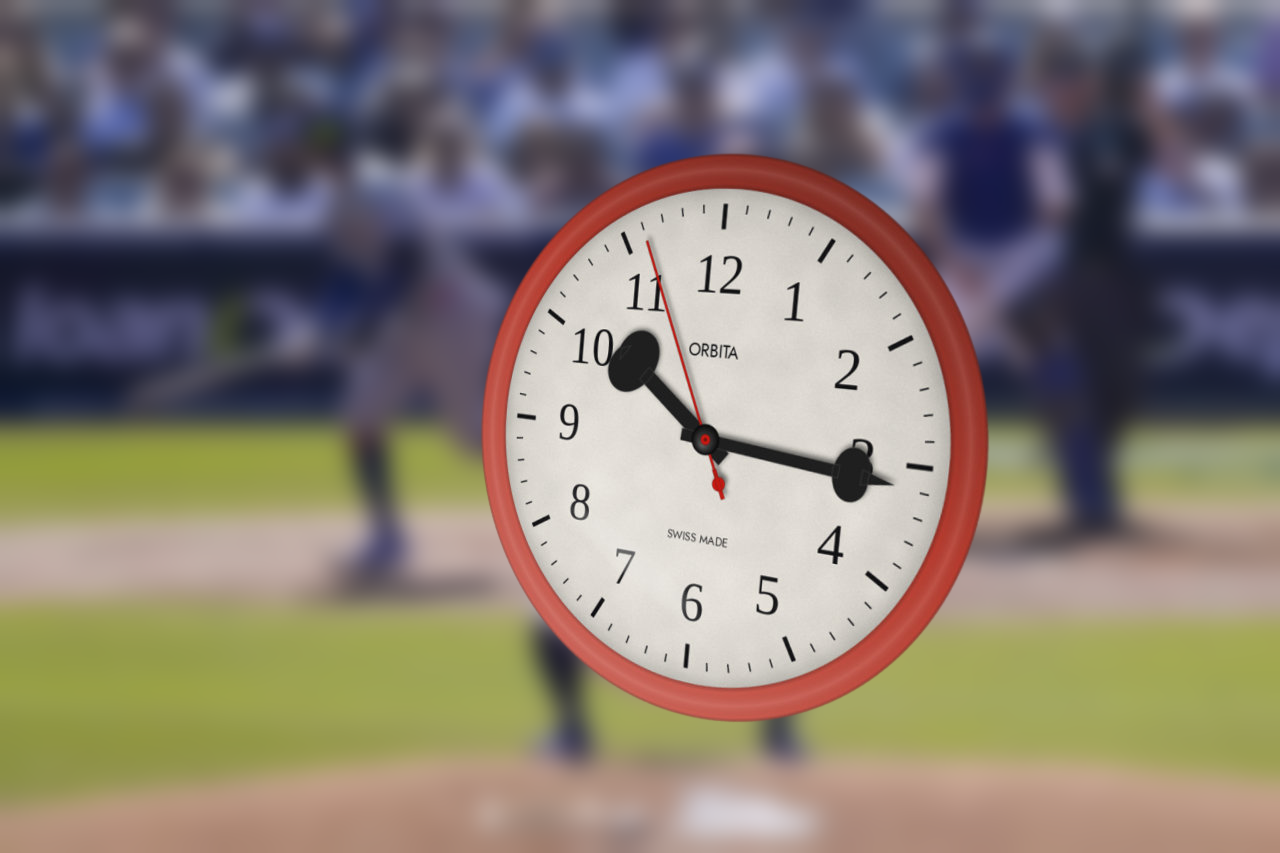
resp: 10,15,56
